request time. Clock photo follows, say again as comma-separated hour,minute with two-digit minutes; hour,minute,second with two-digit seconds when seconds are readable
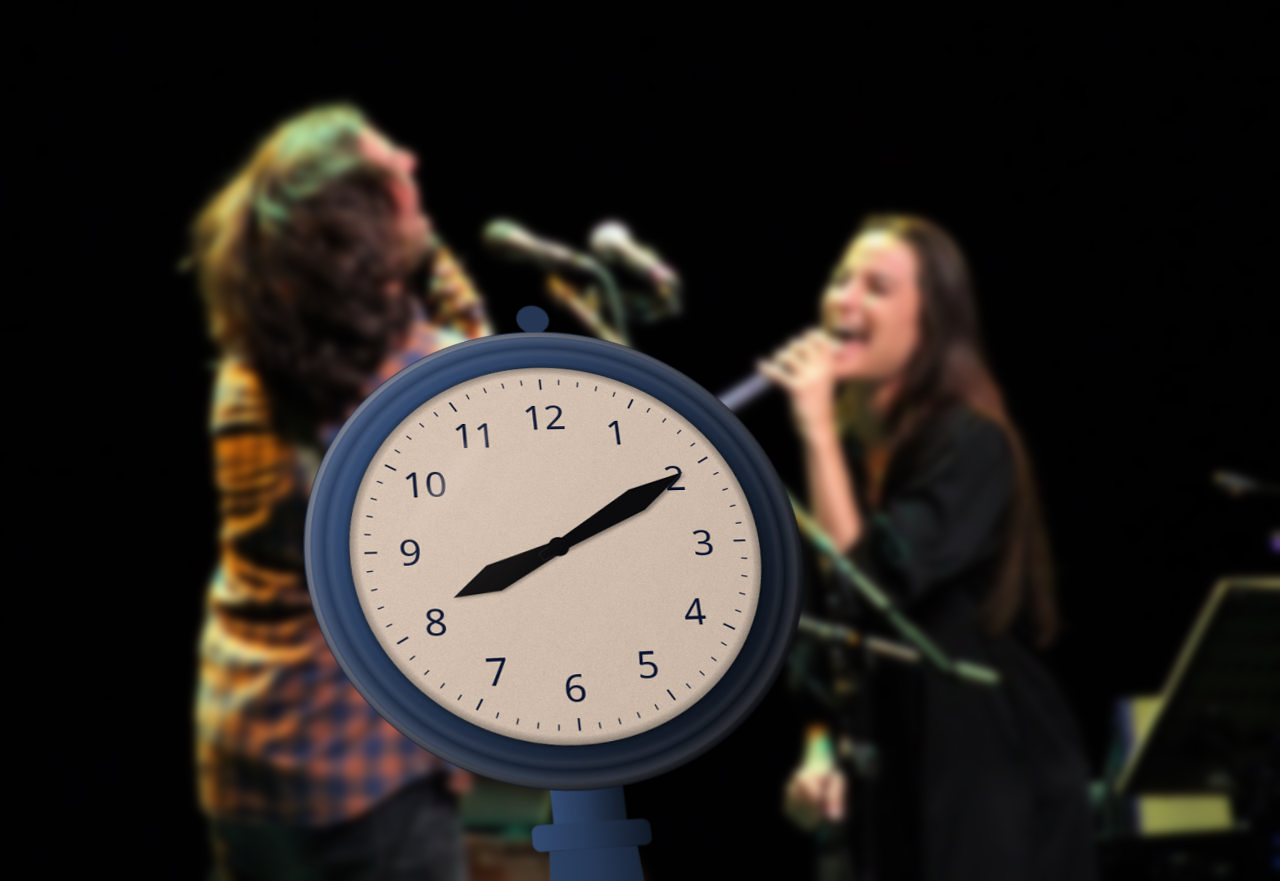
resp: 8,10
